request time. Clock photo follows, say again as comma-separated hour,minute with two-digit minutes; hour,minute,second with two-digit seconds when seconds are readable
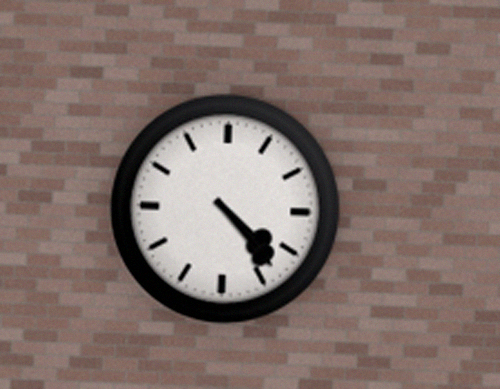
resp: 4,23
